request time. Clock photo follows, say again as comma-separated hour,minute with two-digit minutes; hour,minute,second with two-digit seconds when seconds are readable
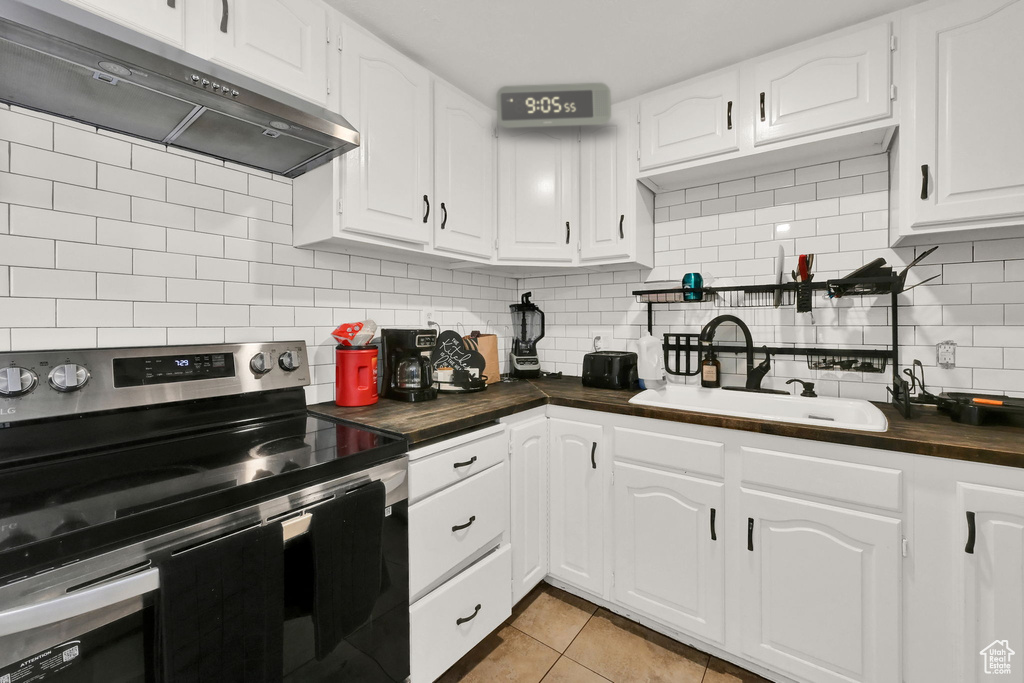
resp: 9,05
